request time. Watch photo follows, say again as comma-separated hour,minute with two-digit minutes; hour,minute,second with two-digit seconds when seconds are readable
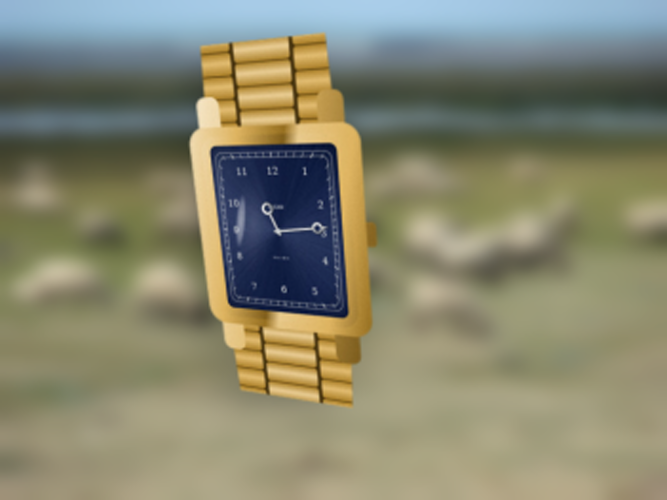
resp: 11,14
